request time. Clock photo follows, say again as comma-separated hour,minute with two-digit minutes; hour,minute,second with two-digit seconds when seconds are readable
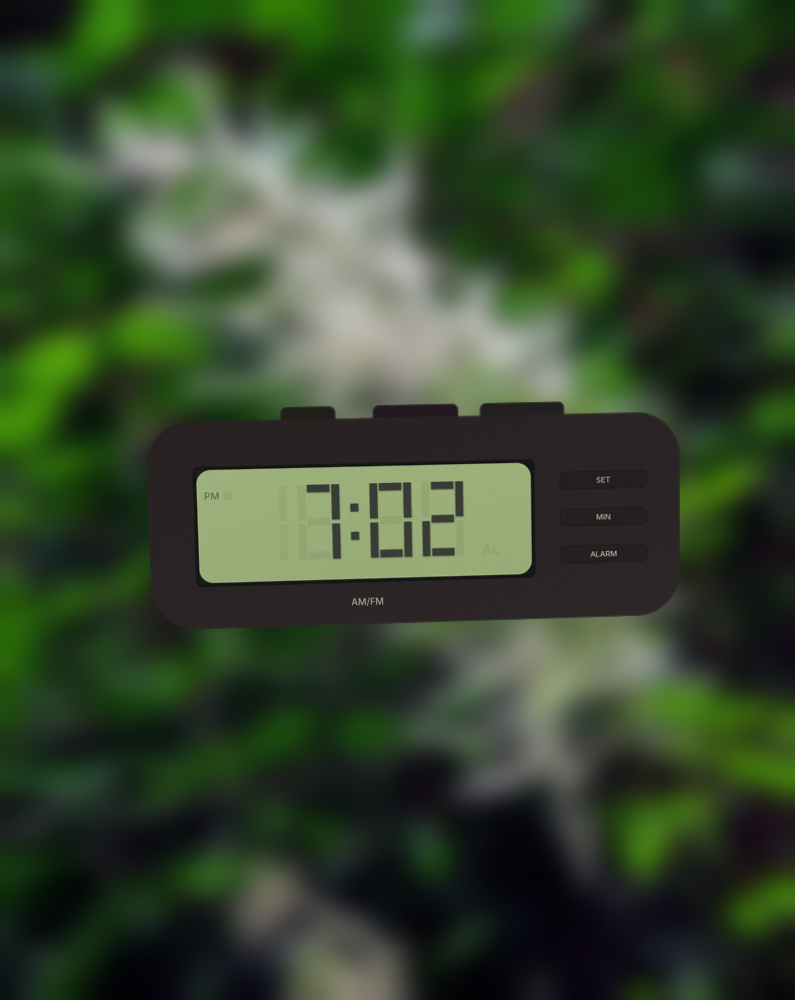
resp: 7,02
